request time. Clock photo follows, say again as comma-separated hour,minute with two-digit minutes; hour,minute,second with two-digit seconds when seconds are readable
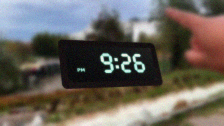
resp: 9,26
